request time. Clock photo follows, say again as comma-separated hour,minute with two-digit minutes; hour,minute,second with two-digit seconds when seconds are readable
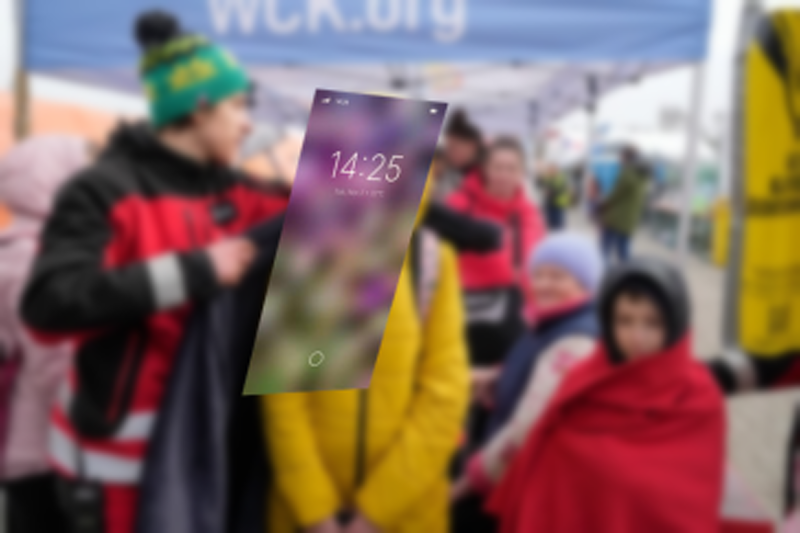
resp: 14,25
